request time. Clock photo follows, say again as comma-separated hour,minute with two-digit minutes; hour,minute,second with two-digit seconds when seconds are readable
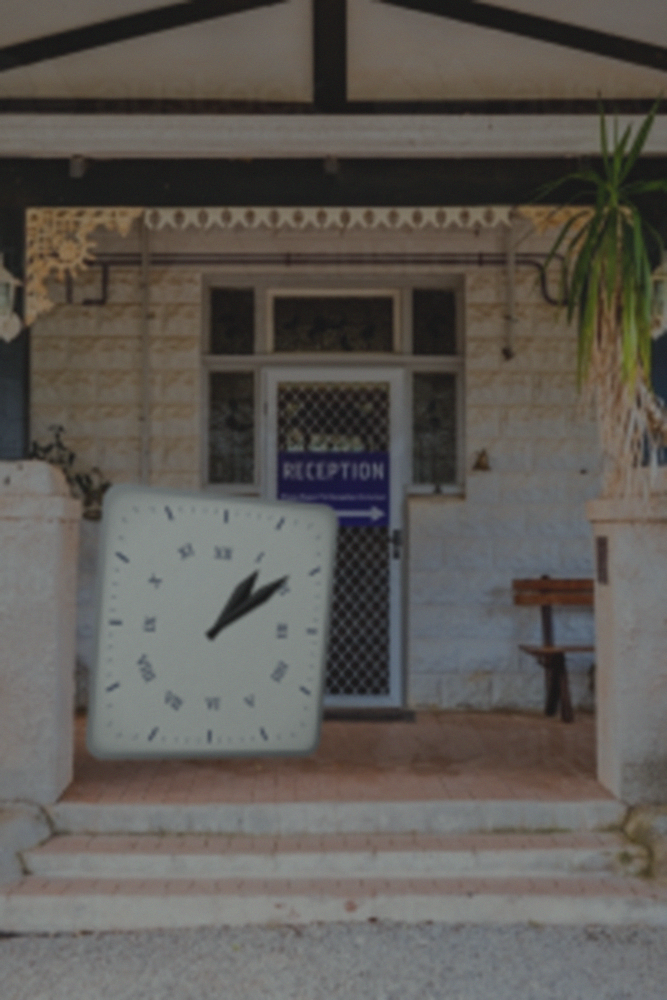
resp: 1,09
